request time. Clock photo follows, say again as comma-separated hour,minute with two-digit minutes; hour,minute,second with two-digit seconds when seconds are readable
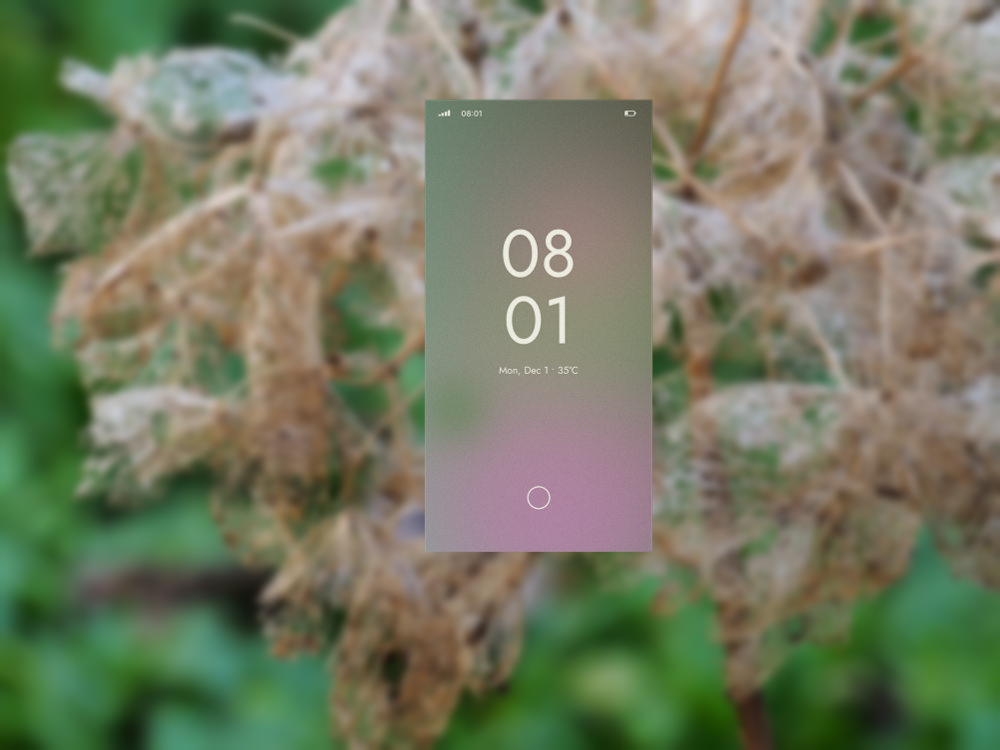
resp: 8,01
